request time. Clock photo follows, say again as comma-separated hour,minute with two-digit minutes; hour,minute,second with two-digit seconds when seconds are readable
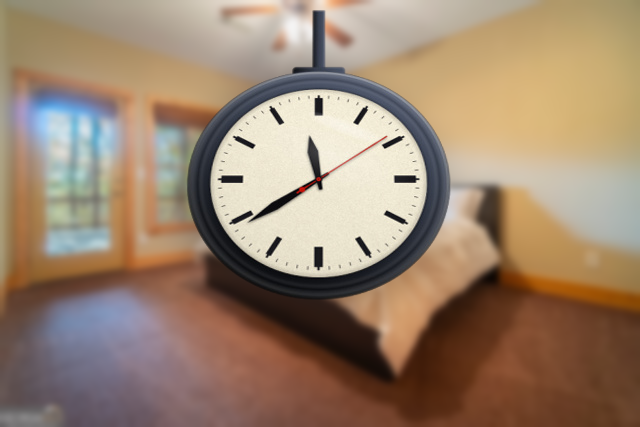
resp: 11,39,09
